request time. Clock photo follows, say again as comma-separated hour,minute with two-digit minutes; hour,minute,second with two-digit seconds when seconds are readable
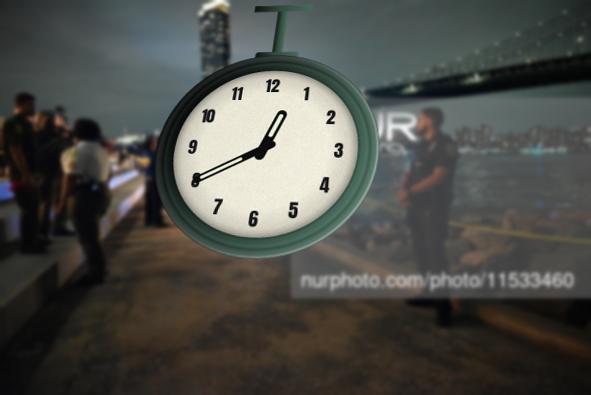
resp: 12,40
